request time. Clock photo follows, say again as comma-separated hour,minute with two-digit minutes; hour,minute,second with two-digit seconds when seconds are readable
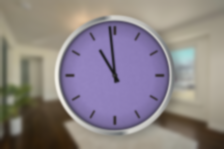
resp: 10,59
